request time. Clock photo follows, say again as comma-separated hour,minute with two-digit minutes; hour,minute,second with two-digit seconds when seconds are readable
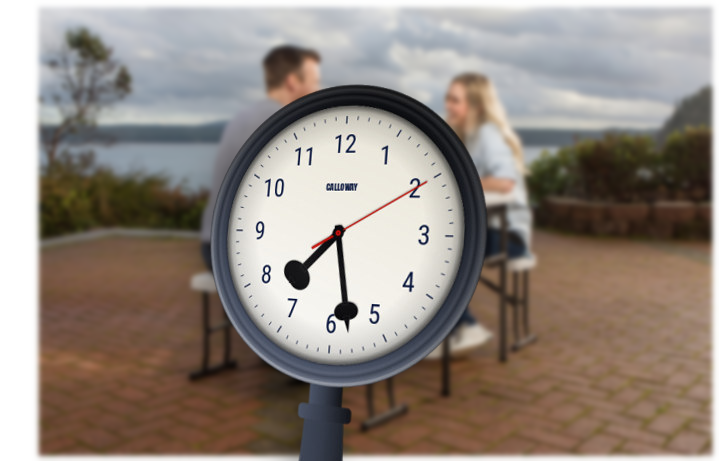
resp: 7,28,10
